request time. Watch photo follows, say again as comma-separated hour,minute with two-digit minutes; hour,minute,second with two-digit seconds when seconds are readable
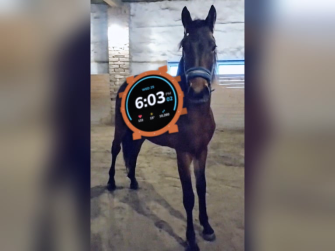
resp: 6,03
